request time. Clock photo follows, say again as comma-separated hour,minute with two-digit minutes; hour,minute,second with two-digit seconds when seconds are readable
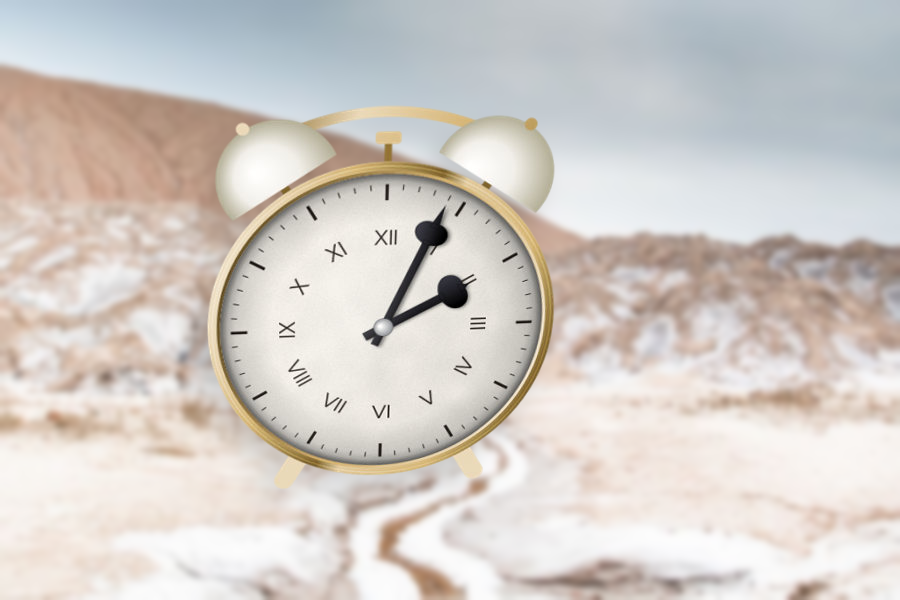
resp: 2,04
